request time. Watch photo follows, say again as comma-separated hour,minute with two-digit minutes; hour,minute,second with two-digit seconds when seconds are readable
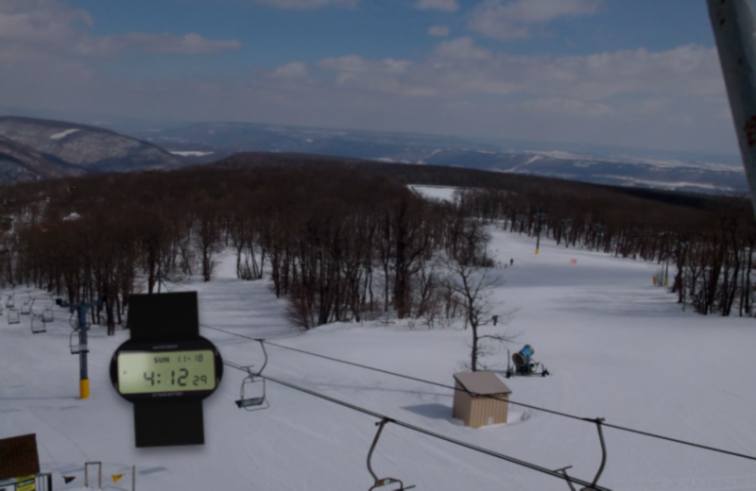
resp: 4,12
